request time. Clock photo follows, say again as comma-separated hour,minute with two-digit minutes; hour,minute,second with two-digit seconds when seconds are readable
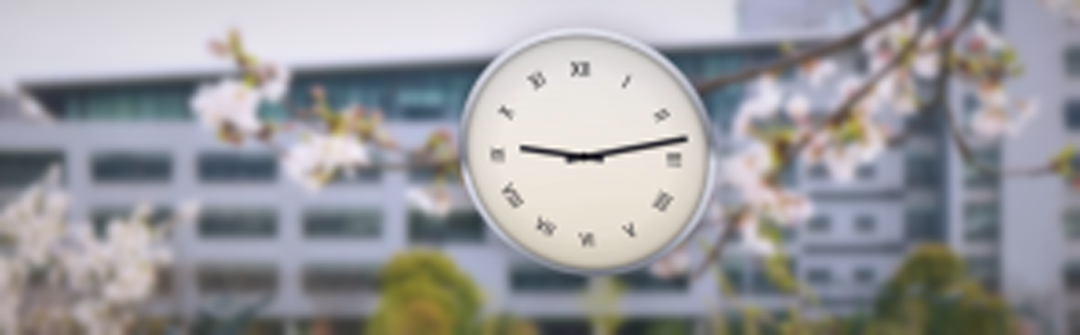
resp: 9,13
